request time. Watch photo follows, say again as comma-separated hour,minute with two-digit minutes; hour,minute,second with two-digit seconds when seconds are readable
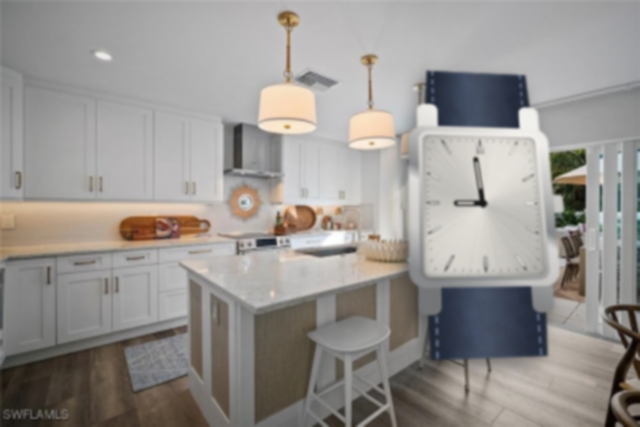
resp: 8,59
